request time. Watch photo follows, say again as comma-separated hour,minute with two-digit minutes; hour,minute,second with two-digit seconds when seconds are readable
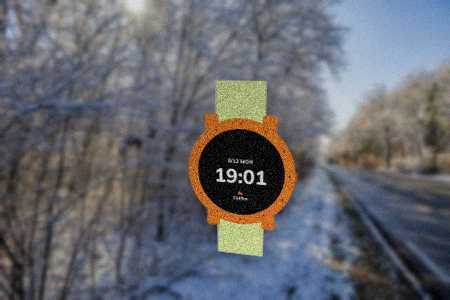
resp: 19,01
